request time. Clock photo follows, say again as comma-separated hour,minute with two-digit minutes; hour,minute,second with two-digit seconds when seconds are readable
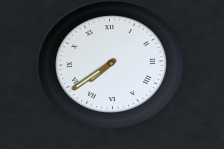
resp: 7,39
